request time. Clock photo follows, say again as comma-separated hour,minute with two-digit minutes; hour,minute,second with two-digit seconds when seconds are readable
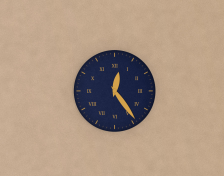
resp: 12,24
